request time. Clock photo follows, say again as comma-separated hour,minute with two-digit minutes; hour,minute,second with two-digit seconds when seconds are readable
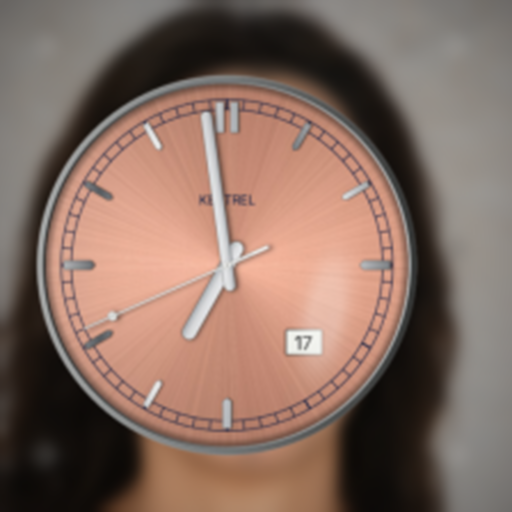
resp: 6,58,41
